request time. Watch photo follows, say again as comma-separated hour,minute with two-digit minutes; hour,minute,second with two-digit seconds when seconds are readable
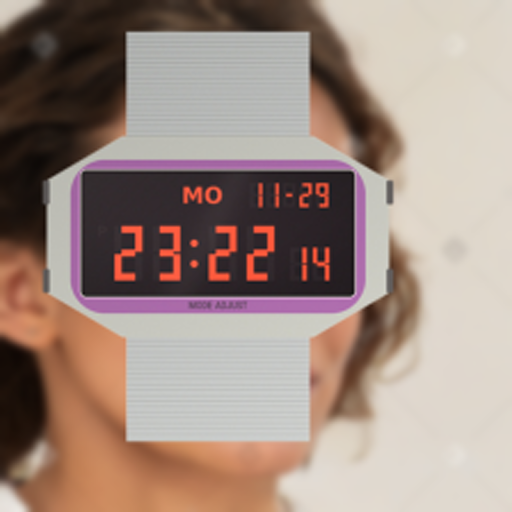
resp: 23,22,14
